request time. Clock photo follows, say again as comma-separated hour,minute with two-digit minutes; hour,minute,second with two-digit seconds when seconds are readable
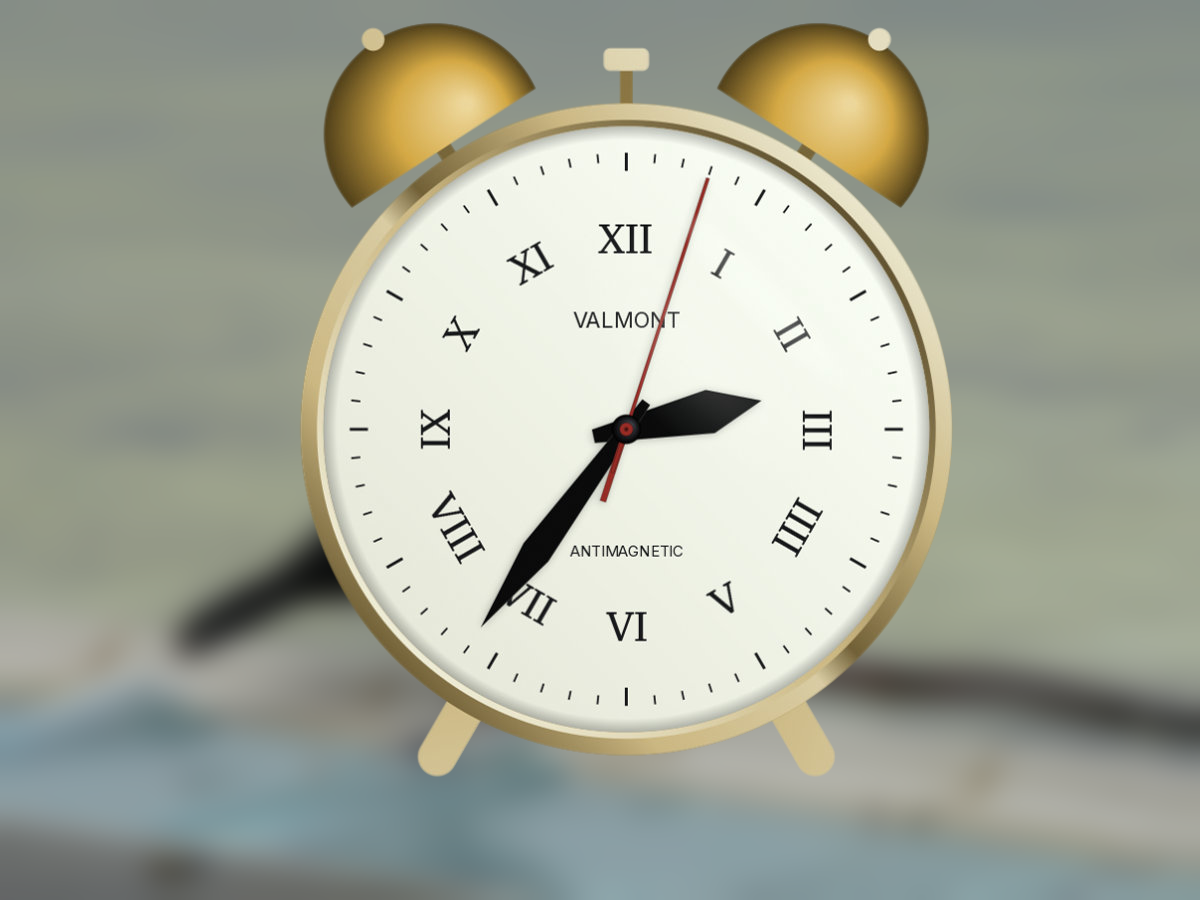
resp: 2,36,03
